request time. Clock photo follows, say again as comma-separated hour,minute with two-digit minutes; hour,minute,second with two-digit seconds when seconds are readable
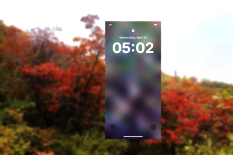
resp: 5,02
